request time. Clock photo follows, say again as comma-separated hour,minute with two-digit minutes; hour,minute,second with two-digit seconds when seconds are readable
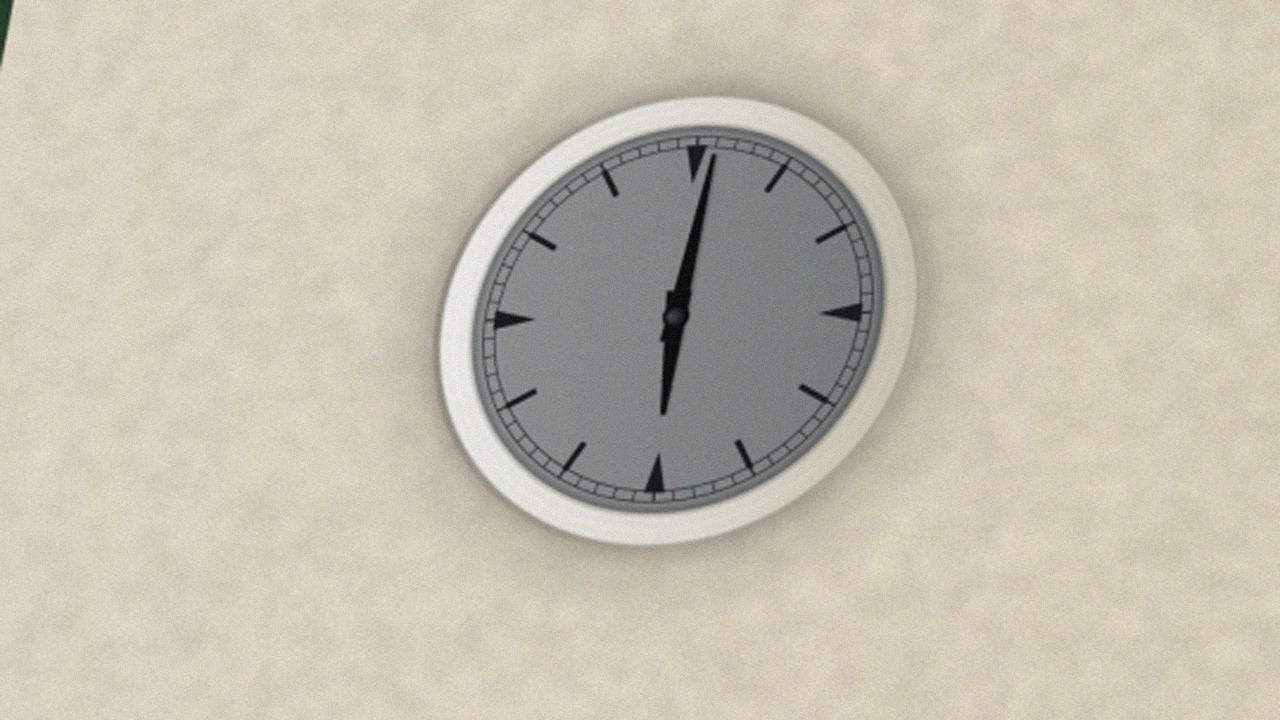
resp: 6,01
